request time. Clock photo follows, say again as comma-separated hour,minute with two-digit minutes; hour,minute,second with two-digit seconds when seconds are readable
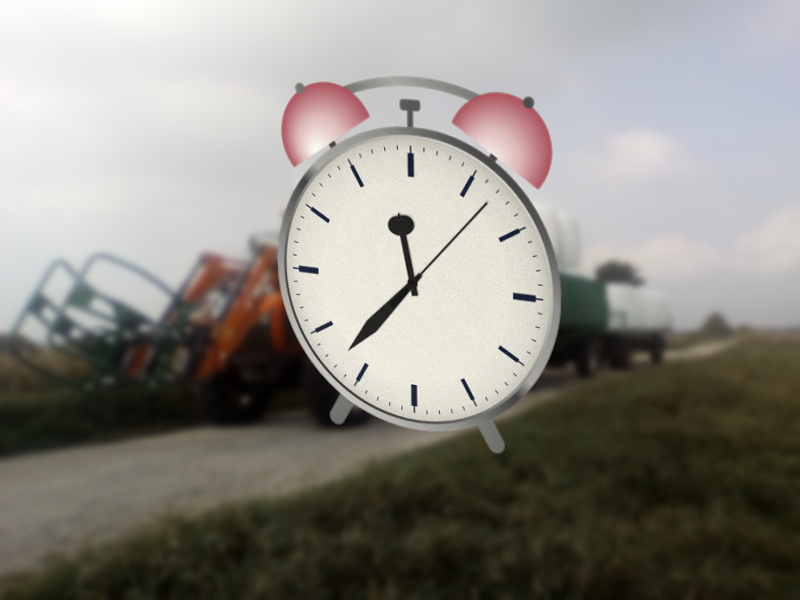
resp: 11,37,07
